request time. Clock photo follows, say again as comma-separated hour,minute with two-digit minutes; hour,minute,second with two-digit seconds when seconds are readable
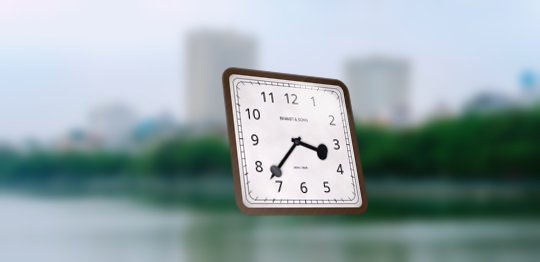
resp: 3,37
